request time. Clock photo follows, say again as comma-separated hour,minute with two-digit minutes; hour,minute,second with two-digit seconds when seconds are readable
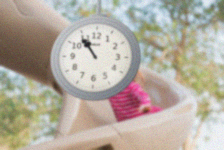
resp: 10,54
